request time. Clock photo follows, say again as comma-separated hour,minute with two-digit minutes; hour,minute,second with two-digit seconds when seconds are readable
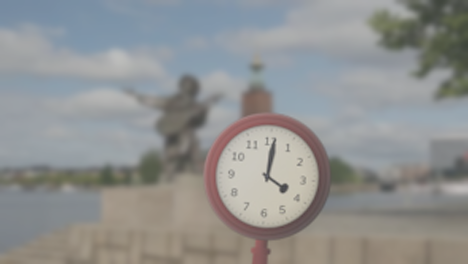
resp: 4,01
